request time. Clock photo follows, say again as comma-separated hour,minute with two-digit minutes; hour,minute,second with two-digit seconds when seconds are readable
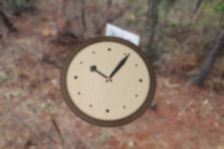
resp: 10,06
